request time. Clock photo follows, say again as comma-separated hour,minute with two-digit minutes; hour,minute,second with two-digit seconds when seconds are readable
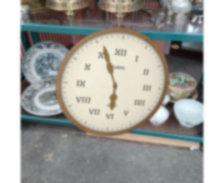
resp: 5,56
